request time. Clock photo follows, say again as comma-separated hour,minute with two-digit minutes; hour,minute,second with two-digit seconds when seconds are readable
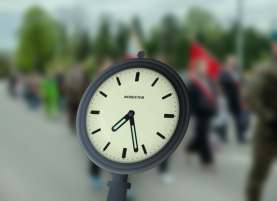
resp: 7,27
